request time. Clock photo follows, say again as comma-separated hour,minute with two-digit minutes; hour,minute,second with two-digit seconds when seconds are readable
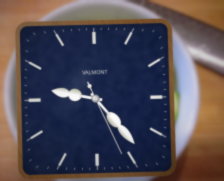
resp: 9,23,26
